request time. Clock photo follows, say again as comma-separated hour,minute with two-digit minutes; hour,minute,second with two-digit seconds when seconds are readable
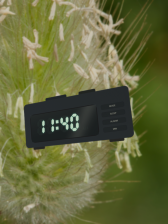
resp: 11,40
